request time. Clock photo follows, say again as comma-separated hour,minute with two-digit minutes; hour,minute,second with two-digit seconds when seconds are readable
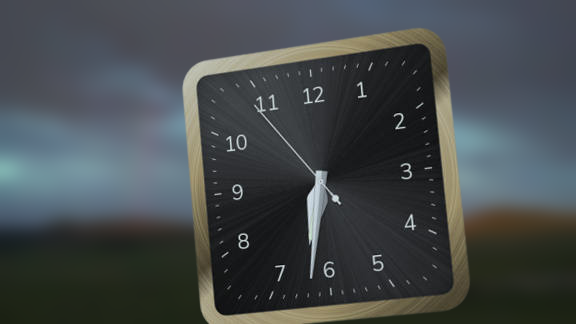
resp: 6,31,54
